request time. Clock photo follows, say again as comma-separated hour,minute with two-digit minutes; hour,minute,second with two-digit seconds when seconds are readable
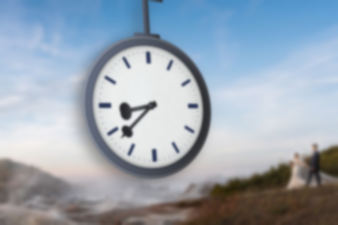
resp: 8,38
